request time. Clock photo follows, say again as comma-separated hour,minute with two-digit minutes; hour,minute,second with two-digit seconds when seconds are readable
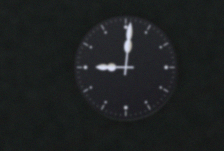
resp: 9,01
